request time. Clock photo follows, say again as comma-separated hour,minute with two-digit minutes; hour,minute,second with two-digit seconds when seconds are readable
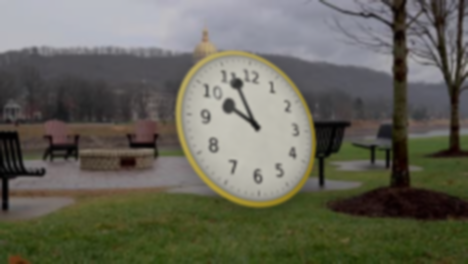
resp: 9,56
